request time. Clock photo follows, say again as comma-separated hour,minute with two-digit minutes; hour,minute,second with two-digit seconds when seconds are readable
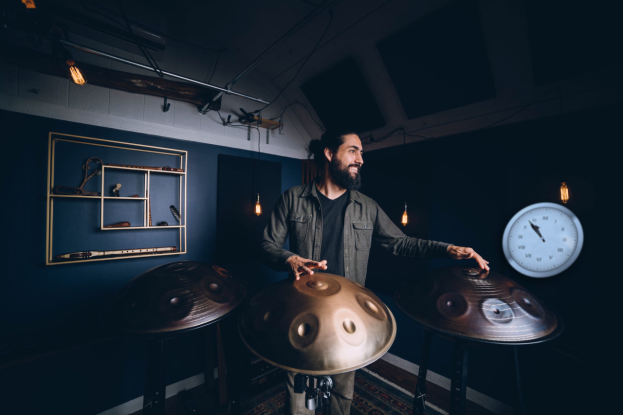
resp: 10,53
